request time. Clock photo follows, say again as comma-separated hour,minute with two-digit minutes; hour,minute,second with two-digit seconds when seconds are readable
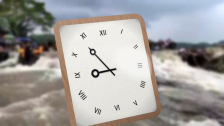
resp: 8,54
